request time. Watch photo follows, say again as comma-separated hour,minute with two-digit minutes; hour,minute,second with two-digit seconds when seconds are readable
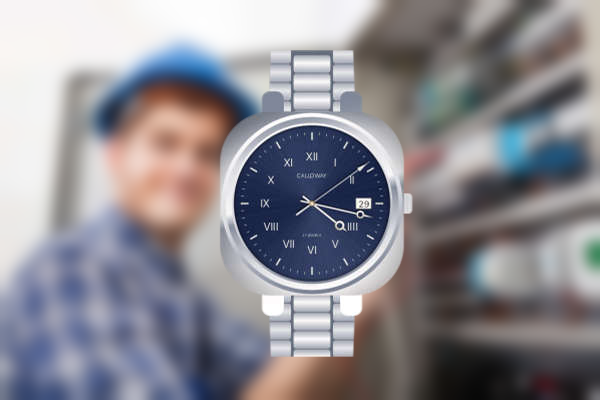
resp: 4,17,09
